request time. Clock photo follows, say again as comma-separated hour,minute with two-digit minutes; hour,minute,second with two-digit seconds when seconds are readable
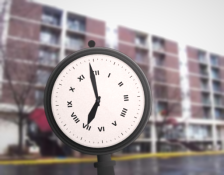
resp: 6,59
